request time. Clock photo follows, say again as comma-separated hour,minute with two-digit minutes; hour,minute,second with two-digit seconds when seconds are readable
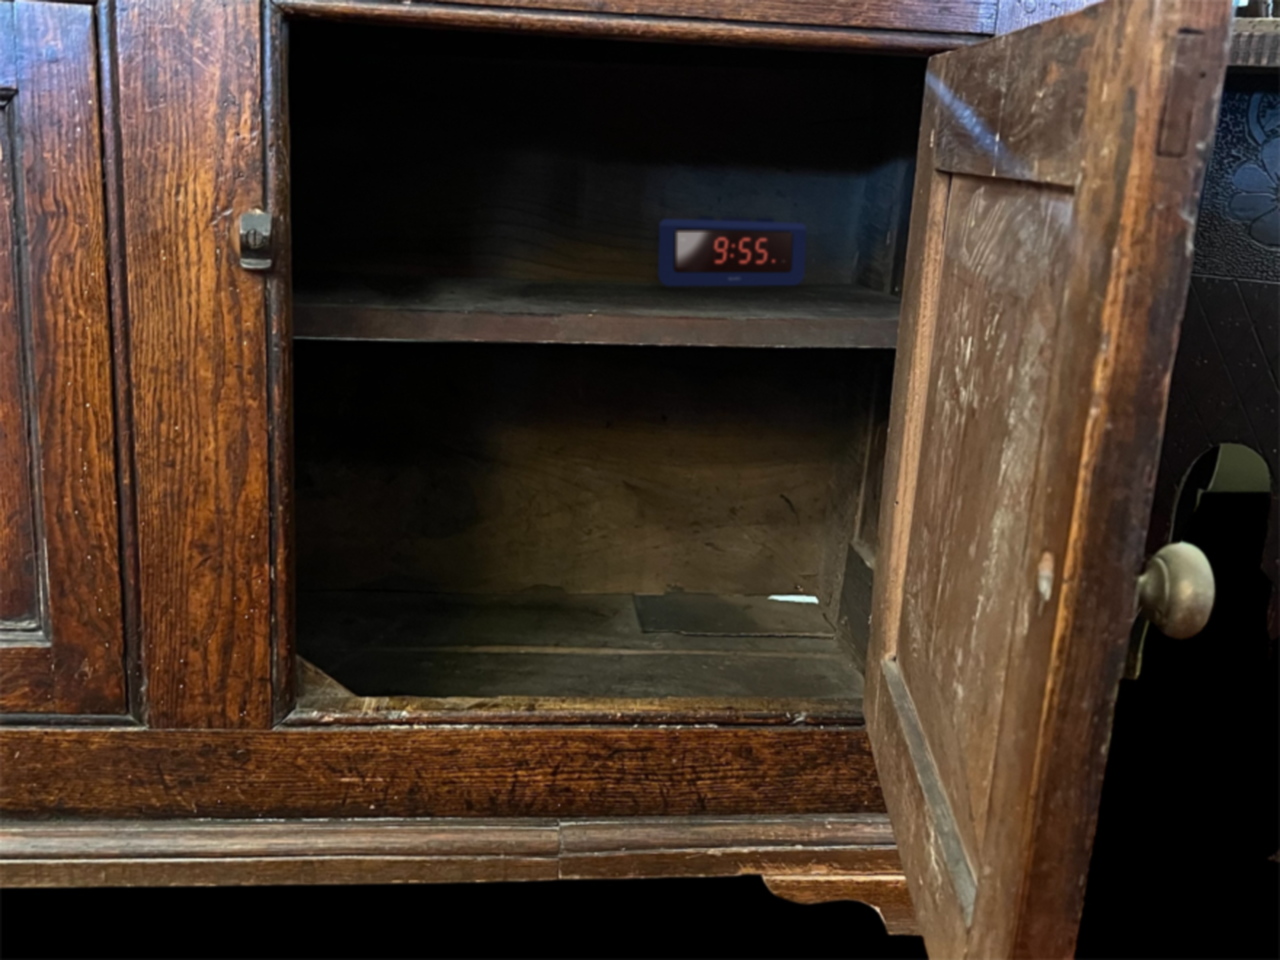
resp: 9,55
